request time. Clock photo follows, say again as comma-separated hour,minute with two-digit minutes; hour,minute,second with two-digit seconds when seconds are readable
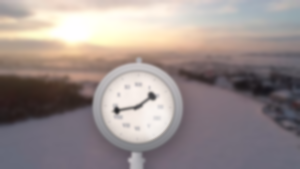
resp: 1,43
